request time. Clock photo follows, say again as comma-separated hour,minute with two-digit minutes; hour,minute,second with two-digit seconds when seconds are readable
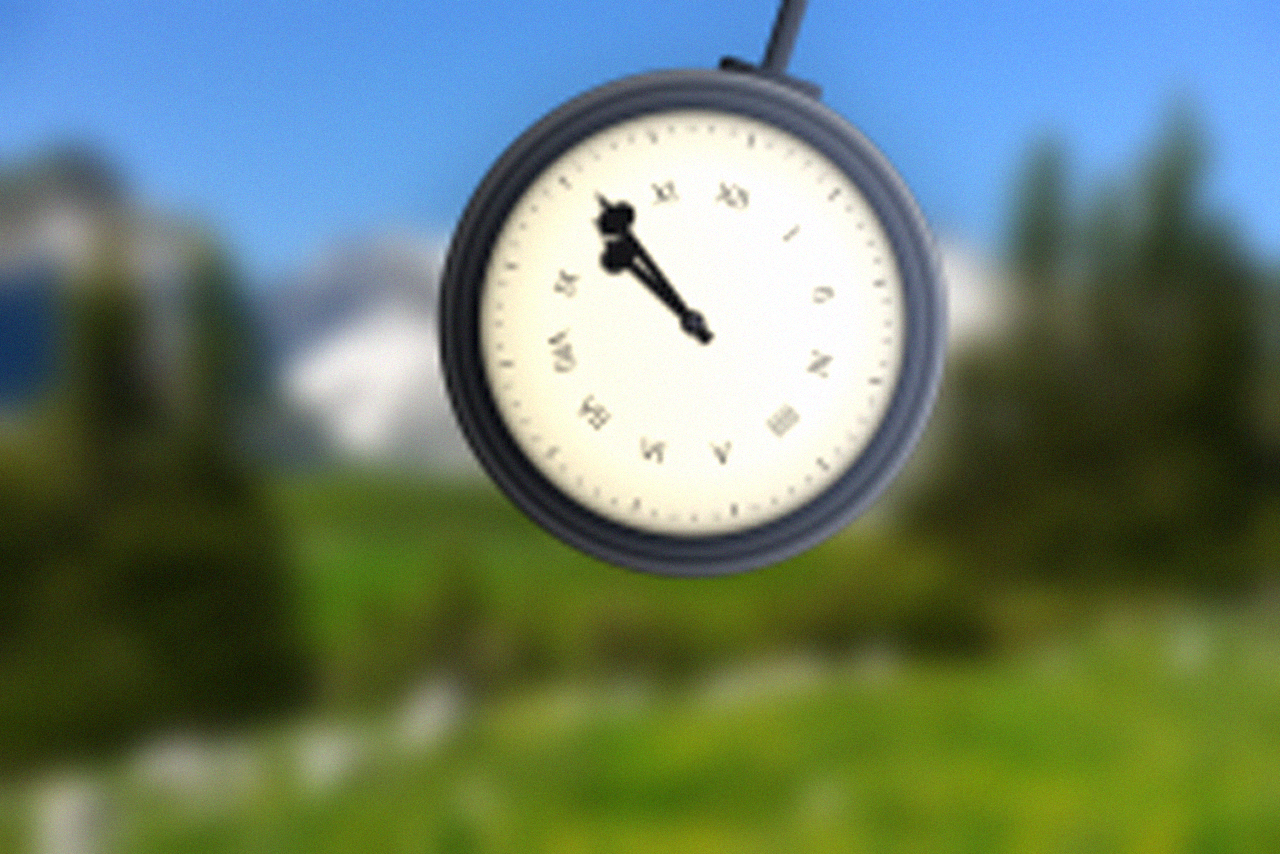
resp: 9,51
